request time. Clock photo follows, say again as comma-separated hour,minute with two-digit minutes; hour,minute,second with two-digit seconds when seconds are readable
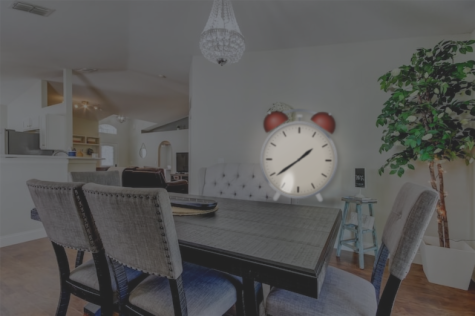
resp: 1,39
